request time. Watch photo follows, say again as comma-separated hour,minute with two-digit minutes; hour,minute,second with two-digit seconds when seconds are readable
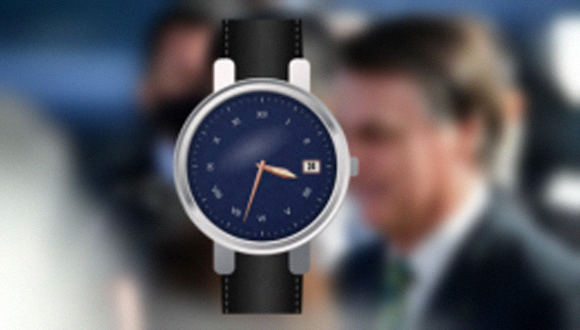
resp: 3,33
